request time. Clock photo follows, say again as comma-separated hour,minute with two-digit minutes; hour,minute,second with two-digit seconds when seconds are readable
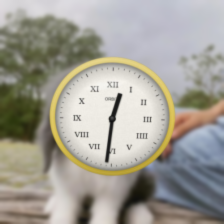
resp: 12,31
